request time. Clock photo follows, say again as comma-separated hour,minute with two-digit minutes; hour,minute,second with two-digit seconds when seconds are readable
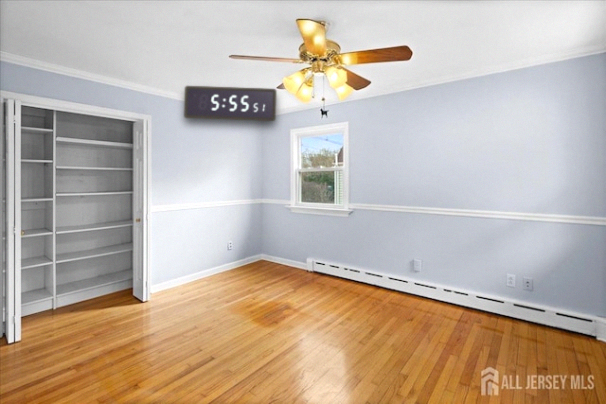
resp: 5,55,51
